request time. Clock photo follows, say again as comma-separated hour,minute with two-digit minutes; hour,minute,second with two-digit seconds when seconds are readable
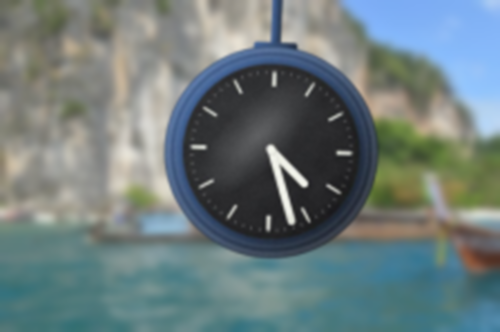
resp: 4,27
